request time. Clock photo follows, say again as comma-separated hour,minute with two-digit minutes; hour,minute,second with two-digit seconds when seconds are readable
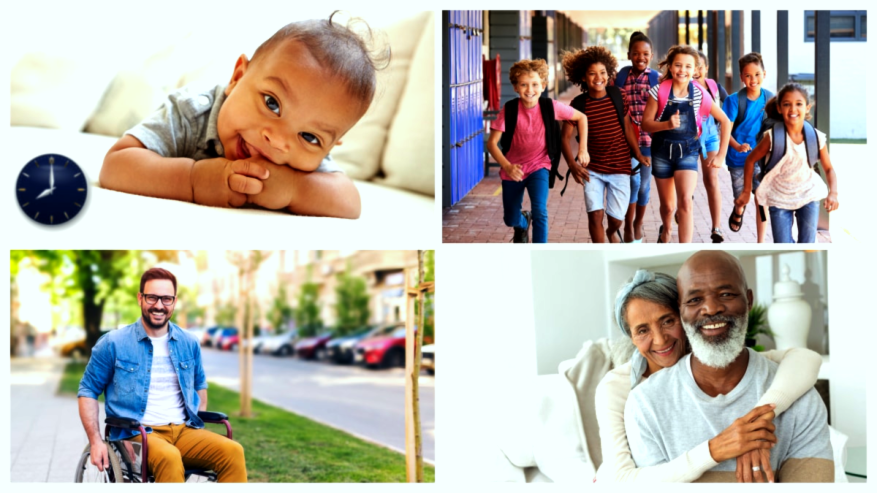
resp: 8,00
